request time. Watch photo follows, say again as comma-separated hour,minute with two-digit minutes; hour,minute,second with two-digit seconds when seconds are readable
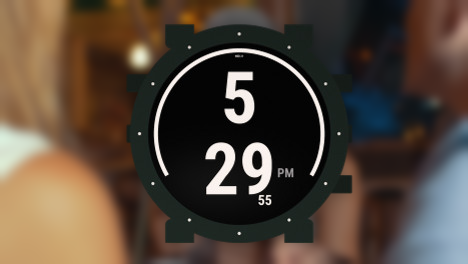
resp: 5,29,55
